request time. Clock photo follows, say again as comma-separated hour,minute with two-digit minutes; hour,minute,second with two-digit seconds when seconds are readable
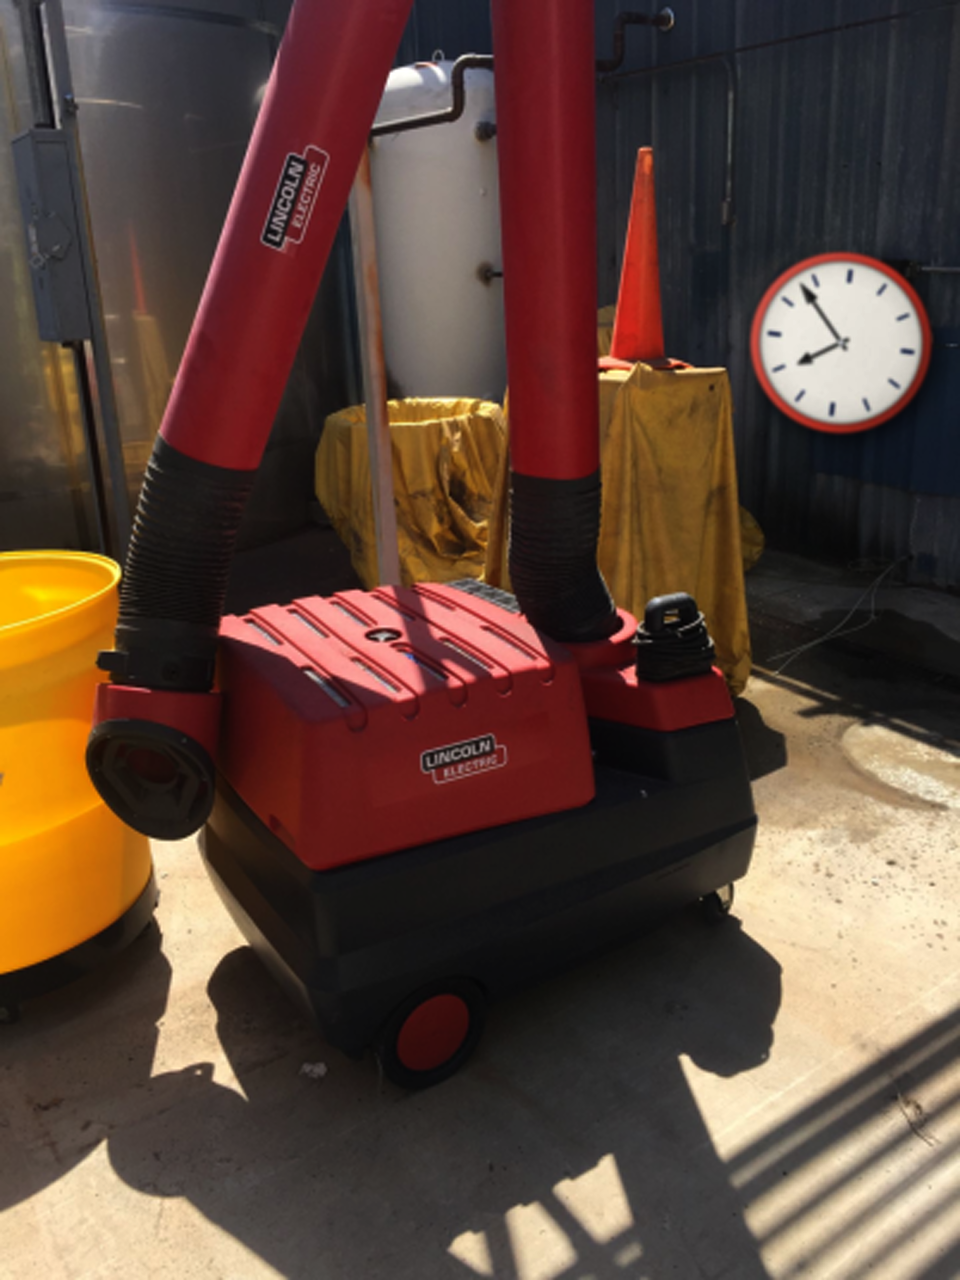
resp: 7,53
